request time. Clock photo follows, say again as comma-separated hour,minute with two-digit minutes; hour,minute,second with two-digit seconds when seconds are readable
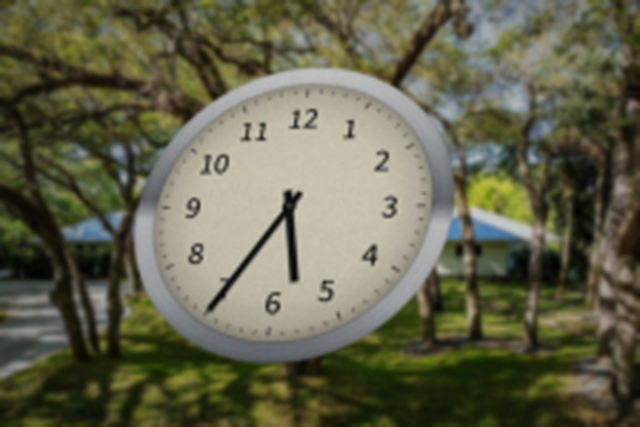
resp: 5,35
